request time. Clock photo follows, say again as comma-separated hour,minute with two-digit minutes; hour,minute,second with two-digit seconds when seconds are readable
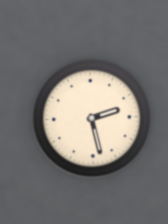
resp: 2,28
